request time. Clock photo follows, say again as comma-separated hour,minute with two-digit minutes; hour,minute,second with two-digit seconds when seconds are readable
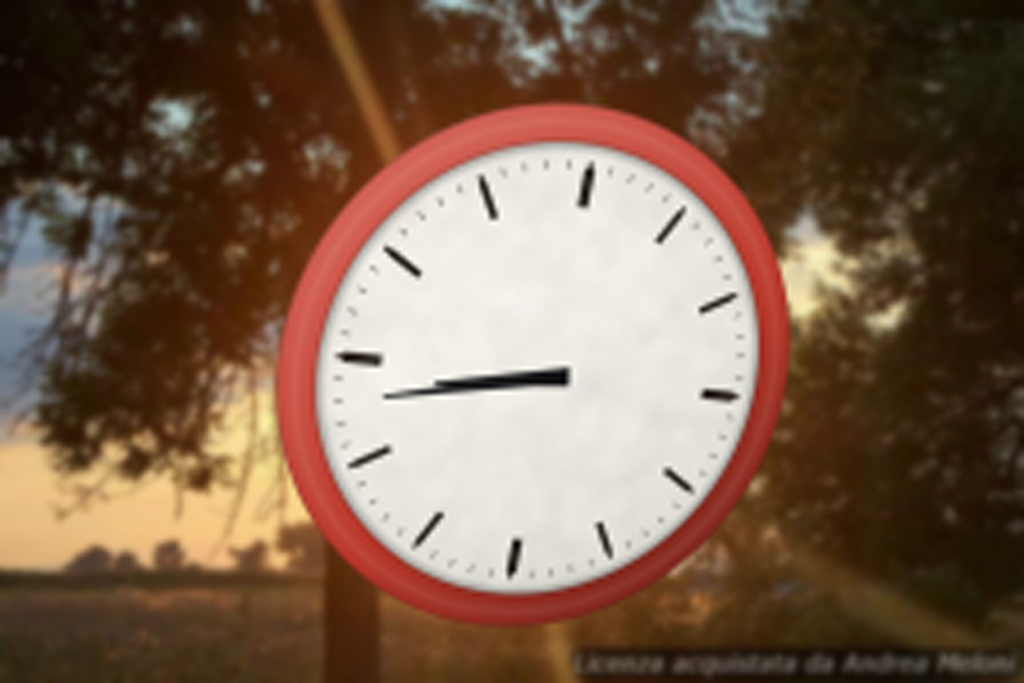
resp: 8,43
